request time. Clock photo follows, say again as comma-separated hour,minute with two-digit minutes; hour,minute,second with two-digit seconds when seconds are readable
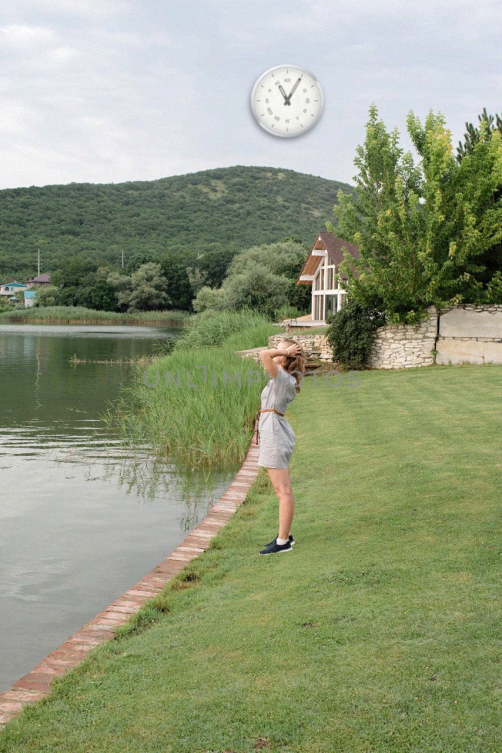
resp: 11,05
